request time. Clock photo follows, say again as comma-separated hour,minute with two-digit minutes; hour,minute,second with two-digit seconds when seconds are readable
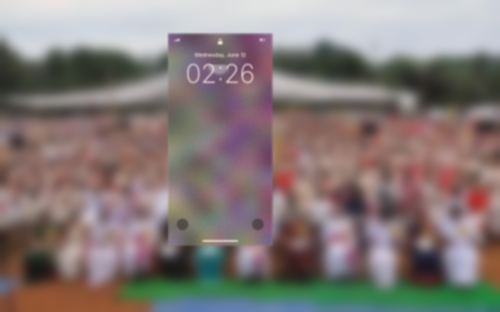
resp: 2,26
